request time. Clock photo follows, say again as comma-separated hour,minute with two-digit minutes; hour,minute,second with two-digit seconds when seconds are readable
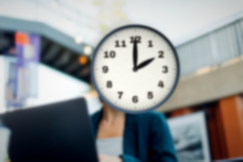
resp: 2,00
